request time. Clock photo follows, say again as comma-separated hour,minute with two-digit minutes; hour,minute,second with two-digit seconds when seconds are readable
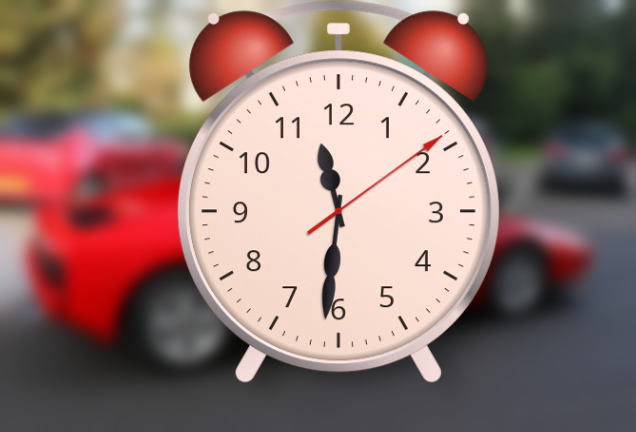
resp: 11,31,09
